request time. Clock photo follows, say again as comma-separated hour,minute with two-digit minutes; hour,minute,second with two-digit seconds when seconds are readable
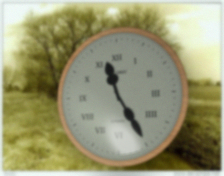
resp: 11,25
